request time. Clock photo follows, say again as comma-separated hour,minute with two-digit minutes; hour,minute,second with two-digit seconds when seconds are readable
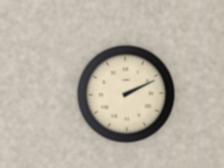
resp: 2,11
